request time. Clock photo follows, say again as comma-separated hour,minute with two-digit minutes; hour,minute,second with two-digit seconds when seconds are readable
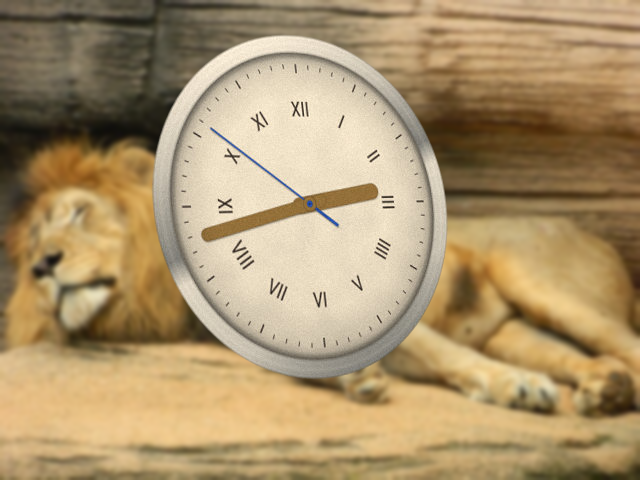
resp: 2,42,51
